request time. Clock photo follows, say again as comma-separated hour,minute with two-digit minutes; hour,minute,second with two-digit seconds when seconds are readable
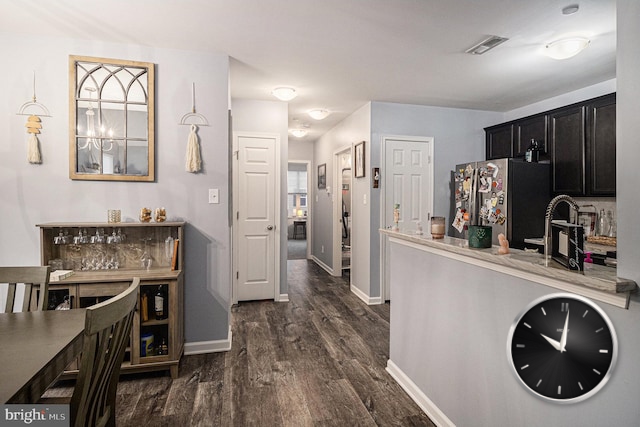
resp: 10,01
